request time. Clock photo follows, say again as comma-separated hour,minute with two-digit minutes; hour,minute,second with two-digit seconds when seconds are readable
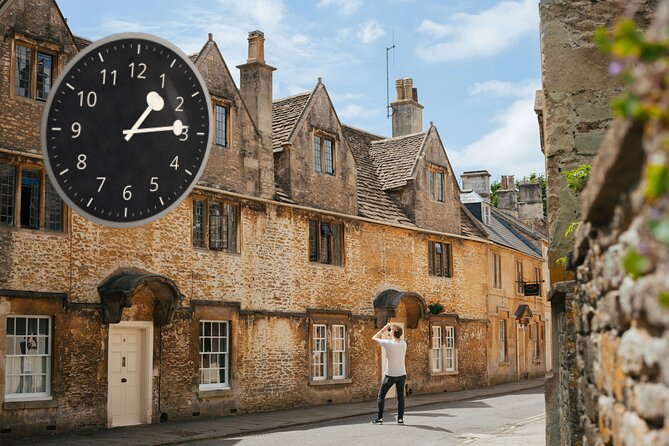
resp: 1,14
